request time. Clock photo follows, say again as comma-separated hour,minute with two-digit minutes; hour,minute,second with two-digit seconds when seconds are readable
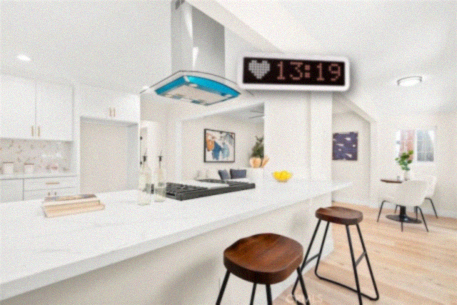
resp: 13,19
